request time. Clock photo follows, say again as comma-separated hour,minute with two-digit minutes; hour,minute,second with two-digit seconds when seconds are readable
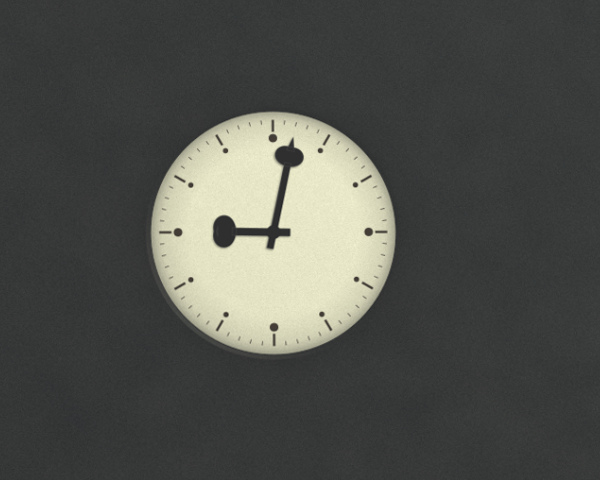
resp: 9,02
